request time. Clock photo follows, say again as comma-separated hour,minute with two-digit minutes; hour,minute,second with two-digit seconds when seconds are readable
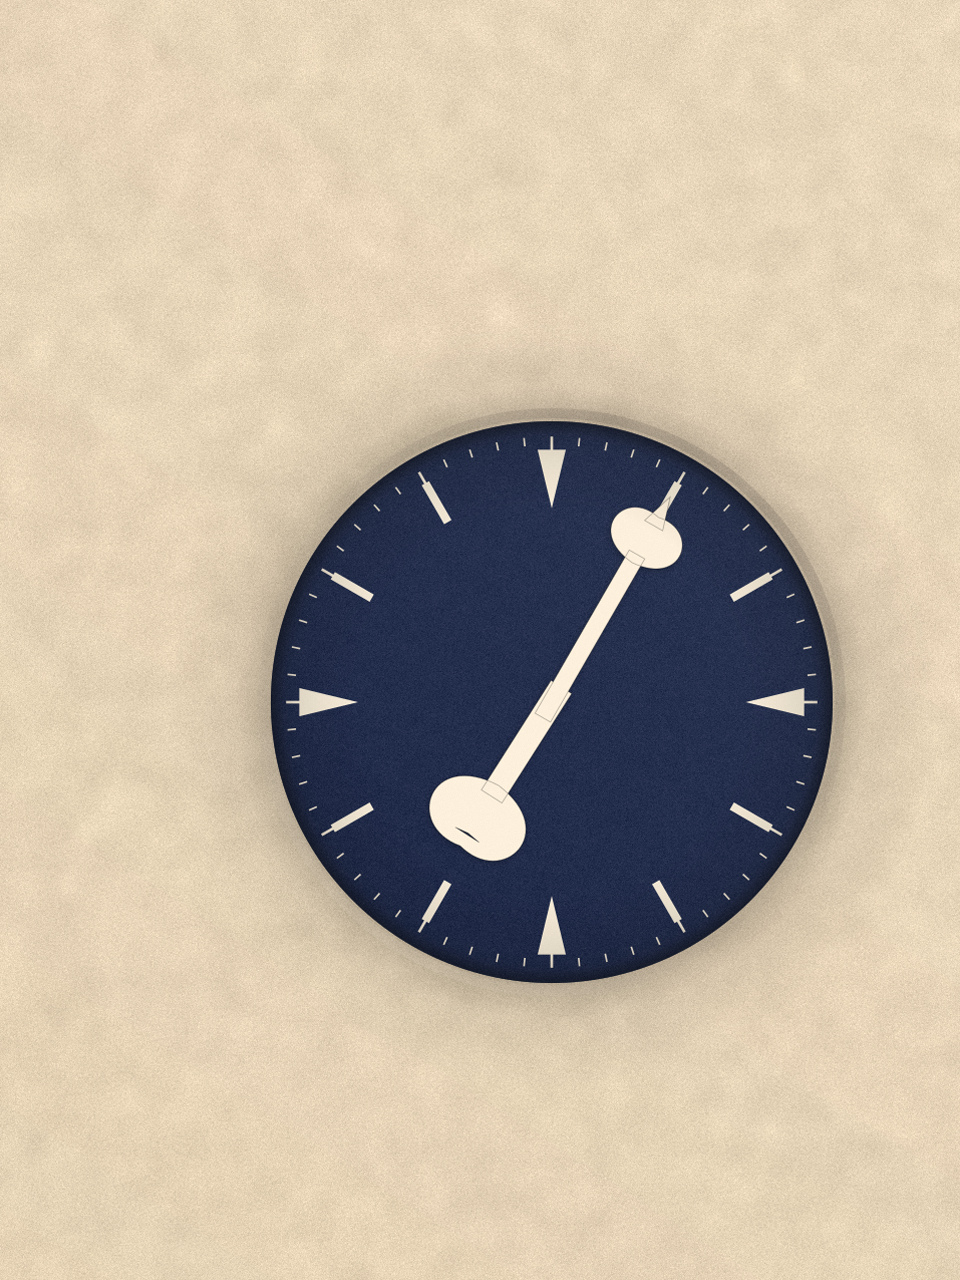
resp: 7,05
